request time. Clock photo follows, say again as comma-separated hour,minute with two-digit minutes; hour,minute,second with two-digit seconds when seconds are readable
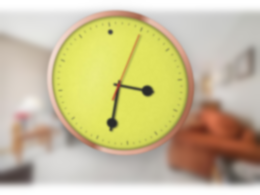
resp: 3,33,05
